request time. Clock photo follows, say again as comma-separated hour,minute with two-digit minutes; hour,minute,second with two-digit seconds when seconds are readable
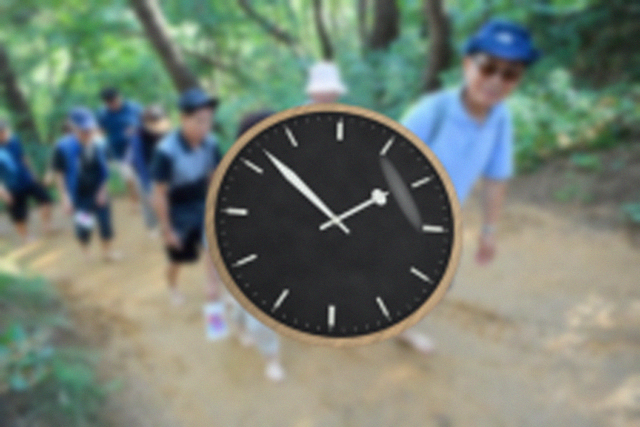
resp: 1,52
